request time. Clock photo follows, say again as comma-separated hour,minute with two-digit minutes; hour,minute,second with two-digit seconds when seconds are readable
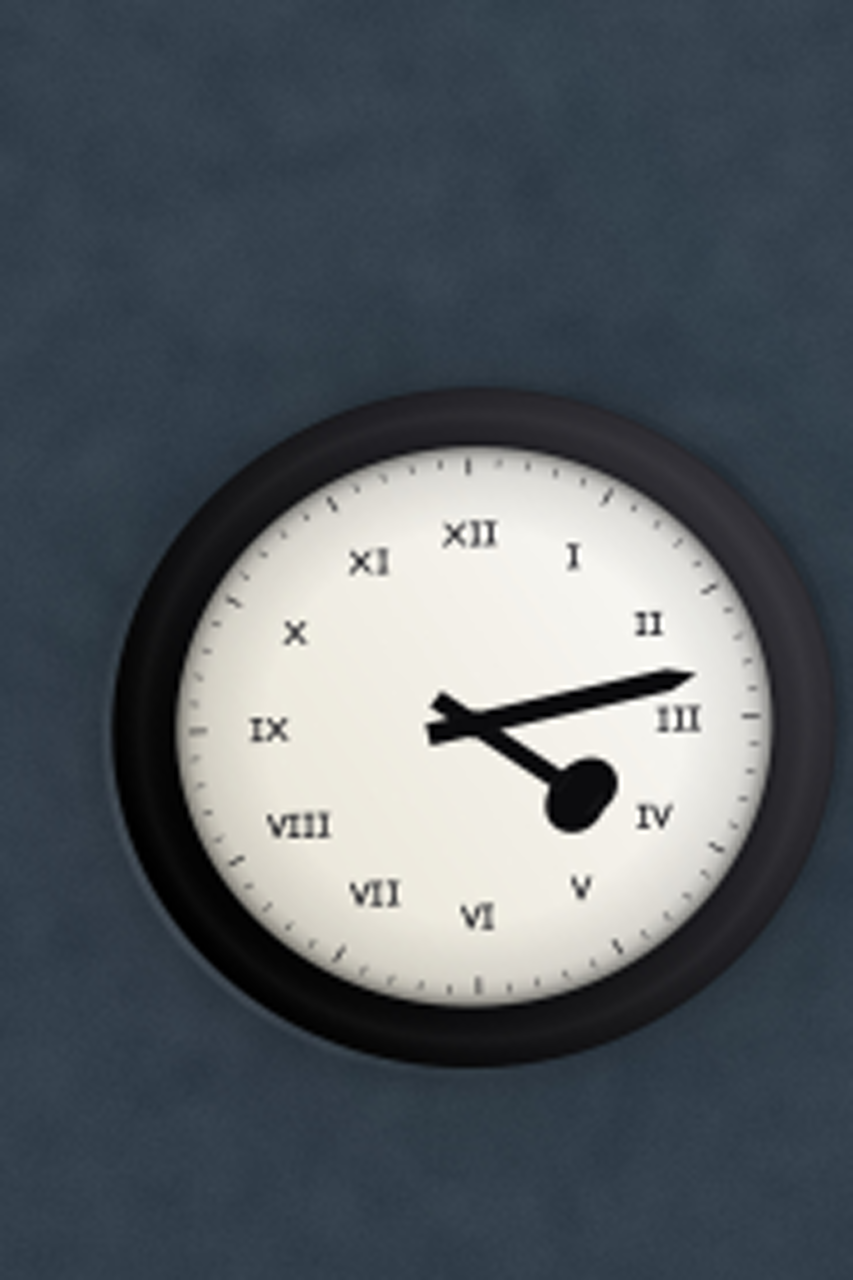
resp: 4,13
